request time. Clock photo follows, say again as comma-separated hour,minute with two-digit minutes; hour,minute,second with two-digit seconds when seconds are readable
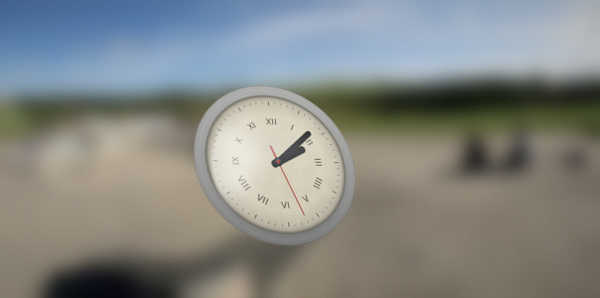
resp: 2,08,27
